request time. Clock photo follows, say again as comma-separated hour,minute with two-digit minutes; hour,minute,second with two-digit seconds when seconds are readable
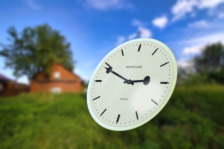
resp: 2,49
